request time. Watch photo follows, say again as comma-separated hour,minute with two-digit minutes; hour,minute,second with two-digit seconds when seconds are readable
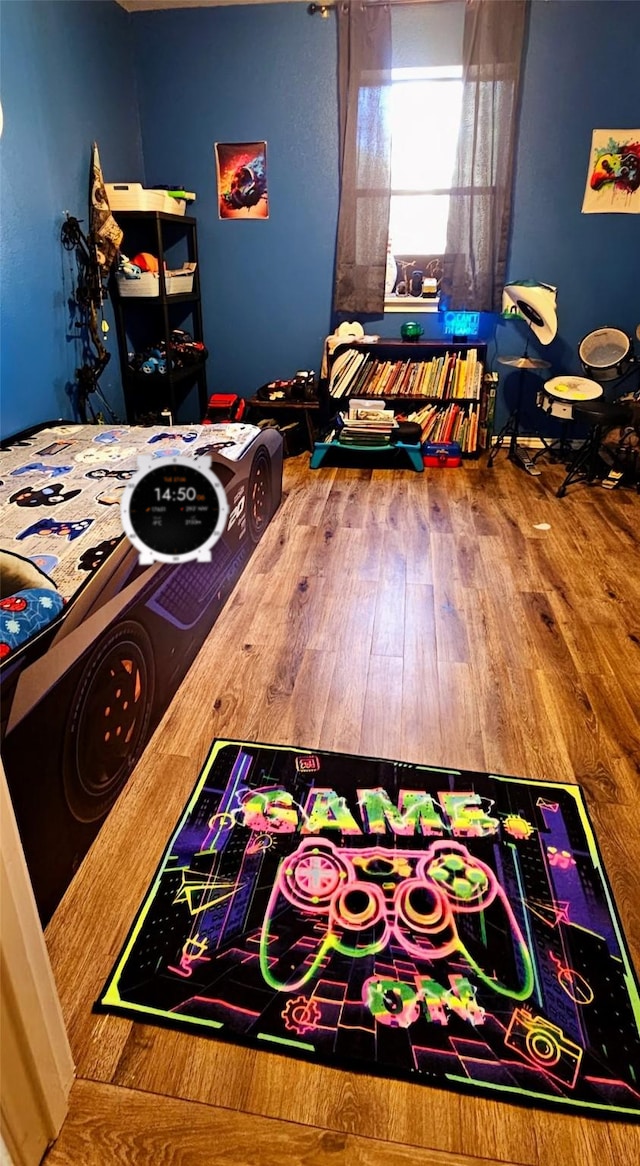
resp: 14,50
